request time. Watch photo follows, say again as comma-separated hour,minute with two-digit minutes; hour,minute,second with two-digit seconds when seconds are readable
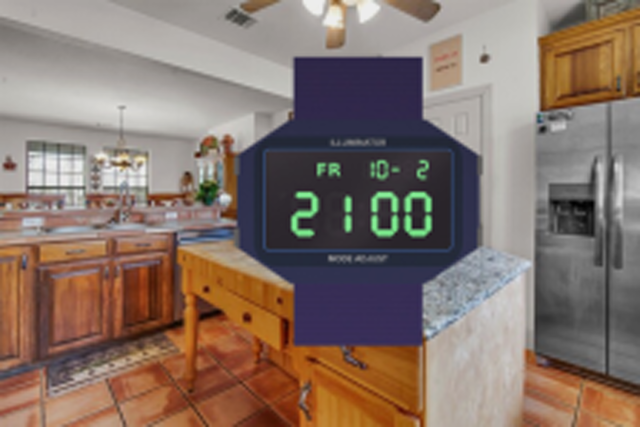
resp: 21,00
